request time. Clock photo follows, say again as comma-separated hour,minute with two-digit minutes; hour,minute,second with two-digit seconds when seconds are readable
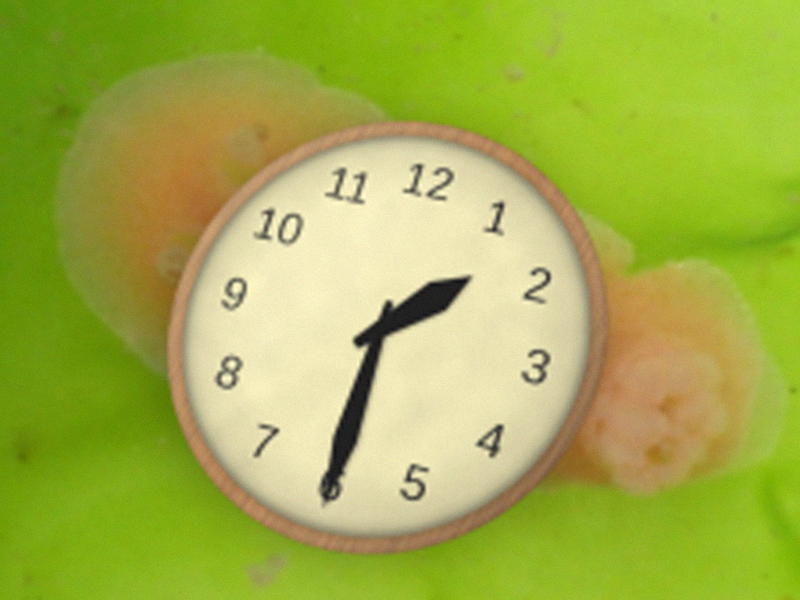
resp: 1,30
